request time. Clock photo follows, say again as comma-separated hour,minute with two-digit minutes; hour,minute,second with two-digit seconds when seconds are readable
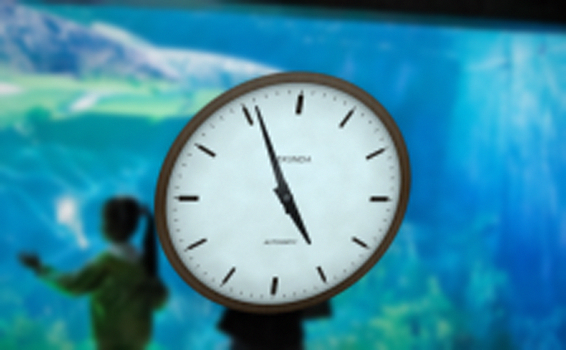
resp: 4,56
